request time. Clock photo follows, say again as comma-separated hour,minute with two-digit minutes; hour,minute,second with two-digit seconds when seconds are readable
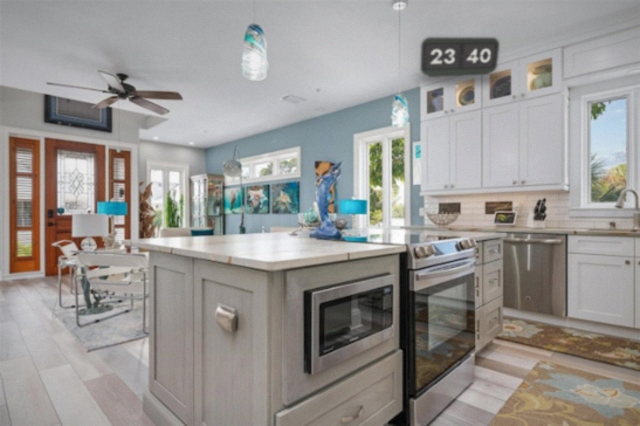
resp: 23,40
